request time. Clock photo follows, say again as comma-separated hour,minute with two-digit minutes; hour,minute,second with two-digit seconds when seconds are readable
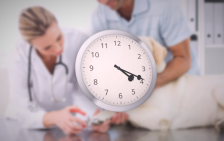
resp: 4,19
